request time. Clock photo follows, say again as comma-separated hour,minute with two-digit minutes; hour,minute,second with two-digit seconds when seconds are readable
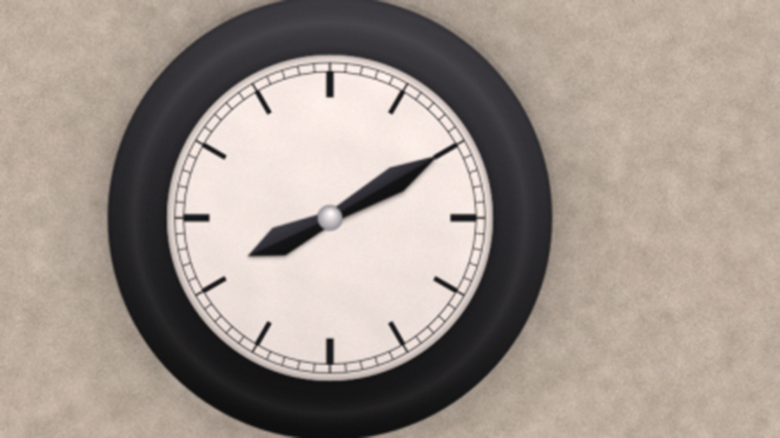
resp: 8,10
